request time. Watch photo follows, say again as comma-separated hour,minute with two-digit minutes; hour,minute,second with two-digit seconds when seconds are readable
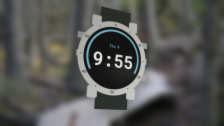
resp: 9,55
